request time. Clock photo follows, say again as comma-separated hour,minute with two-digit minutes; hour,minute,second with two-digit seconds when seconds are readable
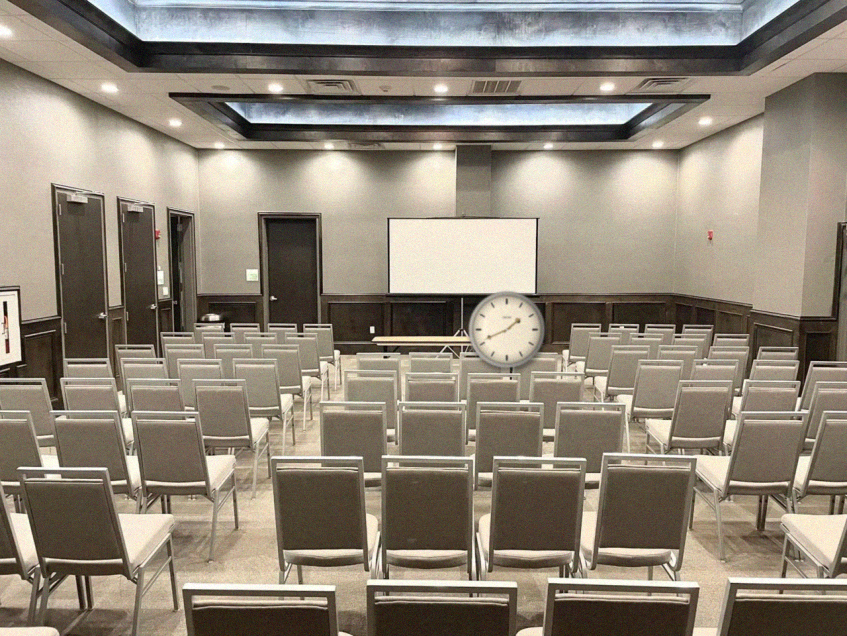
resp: 1,41
